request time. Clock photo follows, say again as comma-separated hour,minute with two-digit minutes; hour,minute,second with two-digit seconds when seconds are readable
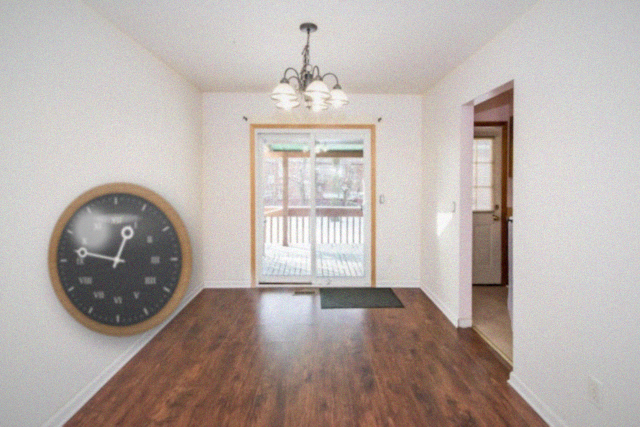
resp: 12,47
